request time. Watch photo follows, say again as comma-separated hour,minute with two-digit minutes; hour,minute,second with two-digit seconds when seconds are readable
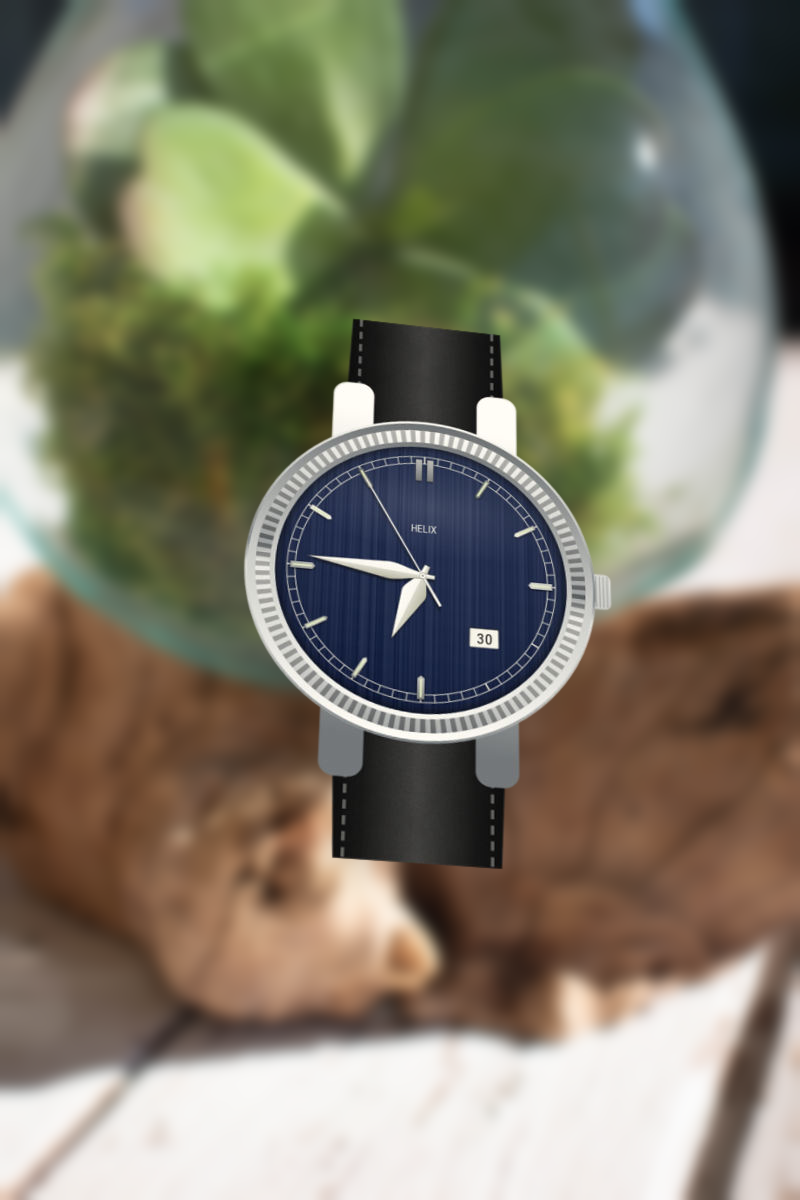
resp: 6,45,55
